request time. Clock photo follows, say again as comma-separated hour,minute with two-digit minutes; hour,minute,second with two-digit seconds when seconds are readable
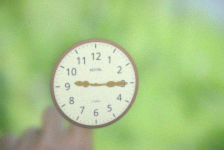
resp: 9,15
